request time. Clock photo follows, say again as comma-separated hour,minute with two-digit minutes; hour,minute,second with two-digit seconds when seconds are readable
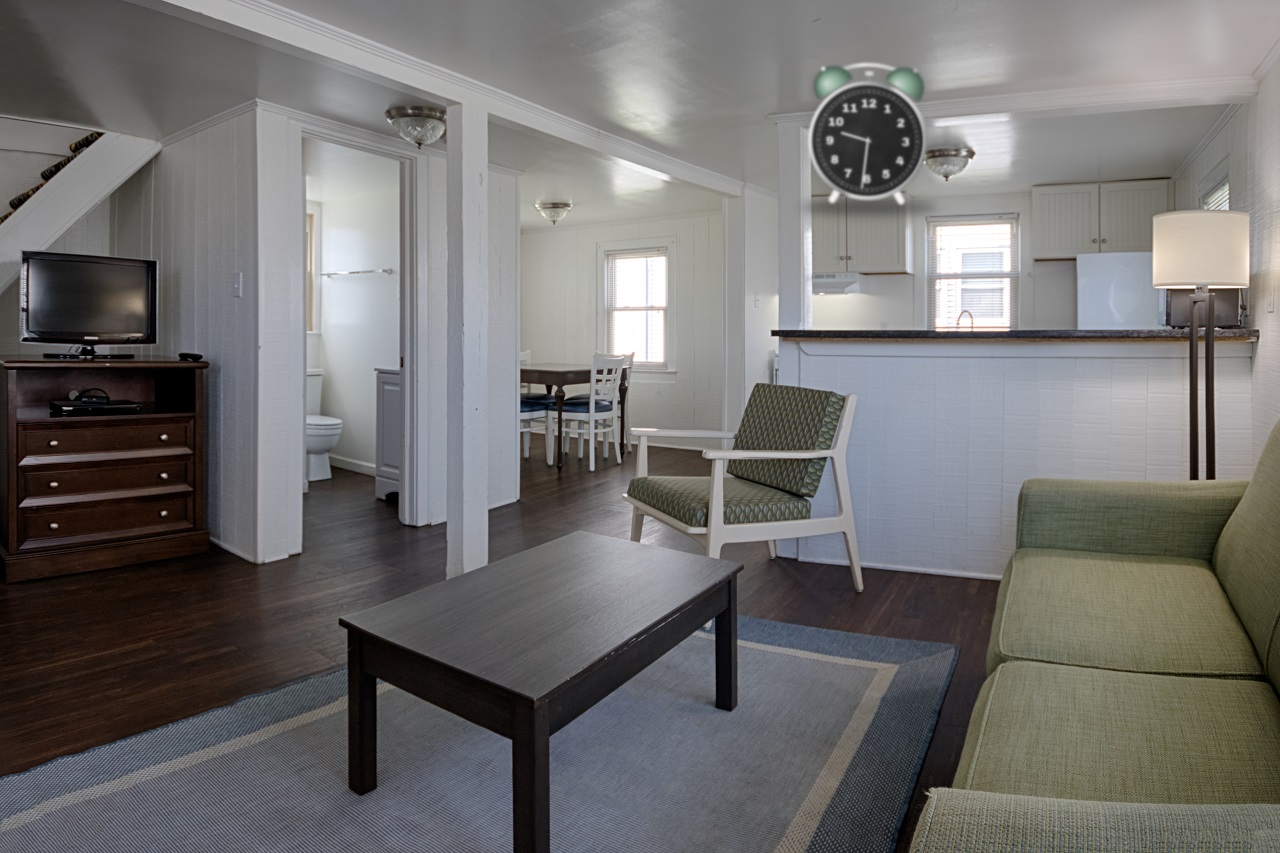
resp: 9,31
